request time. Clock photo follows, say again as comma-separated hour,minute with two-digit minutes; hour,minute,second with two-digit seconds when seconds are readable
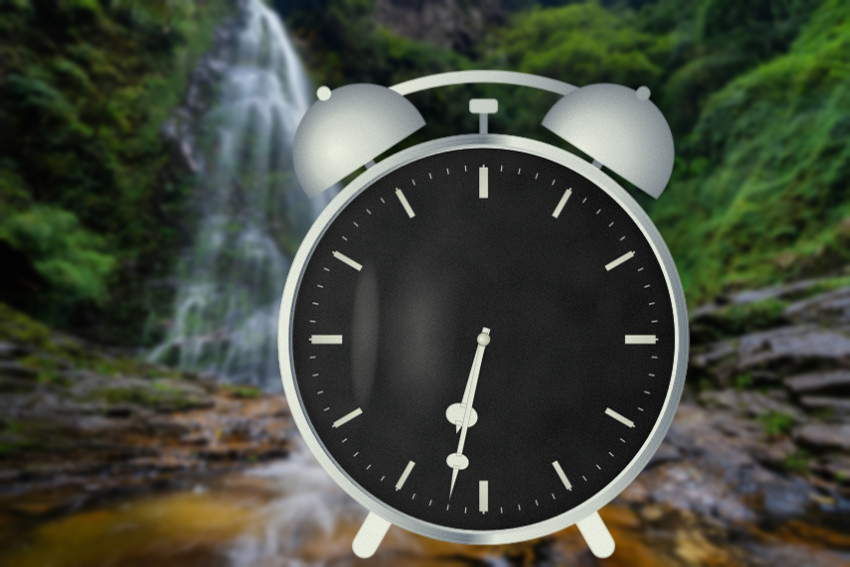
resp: 6,32
